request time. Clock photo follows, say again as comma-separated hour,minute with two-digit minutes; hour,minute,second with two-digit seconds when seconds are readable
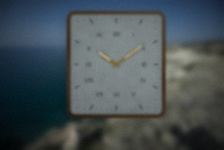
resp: 10,09
